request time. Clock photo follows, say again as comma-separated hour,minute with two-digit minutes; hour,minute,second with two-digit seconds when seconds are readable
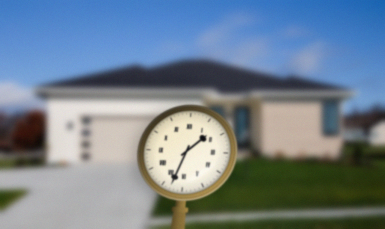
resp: 1,33
